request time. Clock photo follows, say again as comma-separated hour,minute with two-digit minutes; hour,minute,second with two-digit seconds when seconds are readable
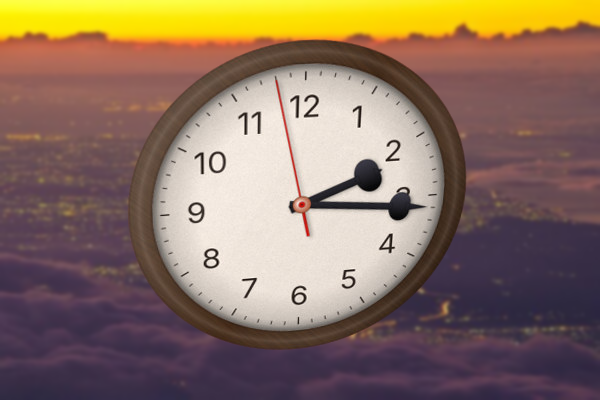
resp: 2,15,58
